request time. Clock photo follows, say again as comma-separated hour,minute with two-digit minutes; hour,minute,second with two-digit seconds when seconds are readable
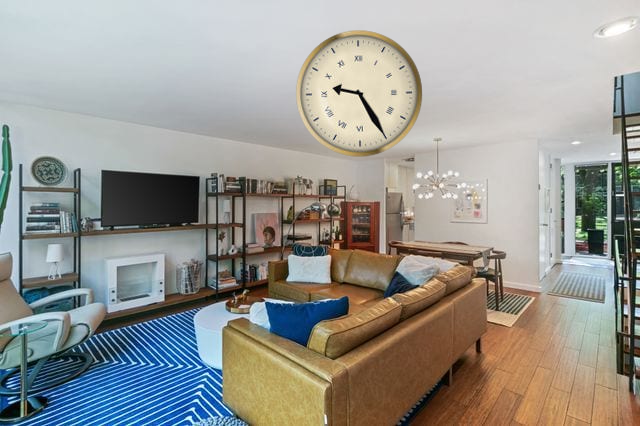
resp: 9,25
